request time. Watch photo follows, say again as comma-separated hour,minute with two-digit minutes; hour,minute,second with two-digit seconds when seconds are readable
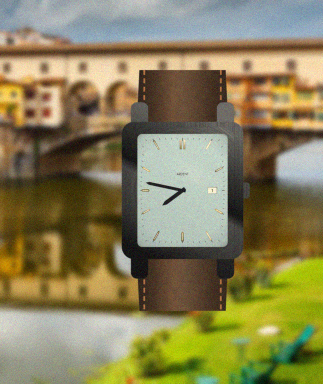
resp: 7,47
